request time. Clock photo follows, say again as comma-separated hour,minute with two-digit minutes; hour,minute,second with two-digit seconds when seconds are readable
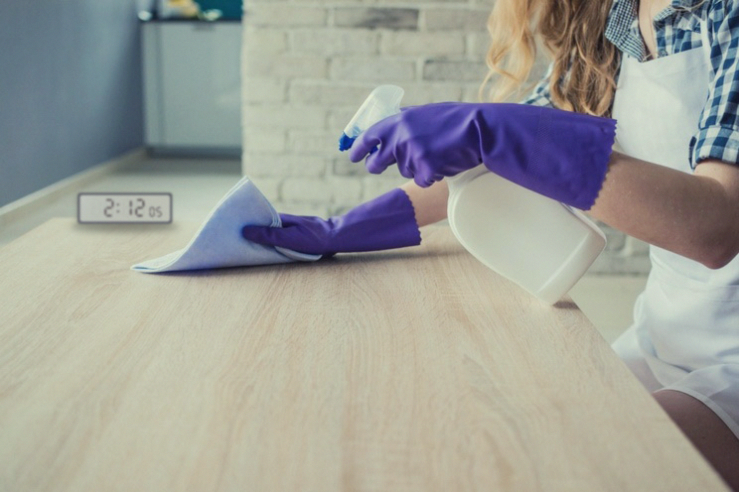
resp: 2,12
